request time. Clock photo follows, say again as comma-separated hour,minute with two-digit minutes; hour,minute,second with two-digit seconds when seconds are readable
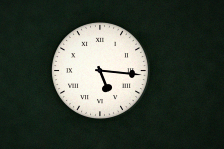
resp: 5,16
